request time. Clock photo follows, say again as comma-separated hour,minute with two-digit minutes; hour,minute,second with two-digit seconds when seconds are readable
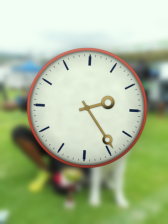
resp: 2,24
